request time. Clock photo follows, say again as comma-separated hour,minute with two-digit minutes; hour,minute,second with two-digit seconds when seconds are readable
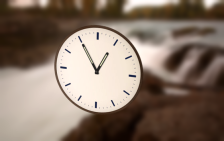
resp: 12,55
